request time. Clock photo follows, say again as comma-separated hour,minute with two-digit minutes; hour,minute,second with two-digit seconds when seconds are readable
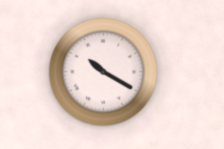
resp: 10,20
